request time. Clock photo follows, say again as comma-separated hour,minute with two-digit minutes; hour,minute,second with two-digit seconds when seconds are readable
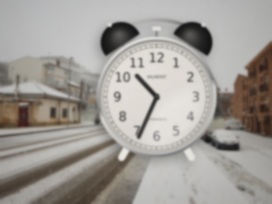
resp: 10,34
